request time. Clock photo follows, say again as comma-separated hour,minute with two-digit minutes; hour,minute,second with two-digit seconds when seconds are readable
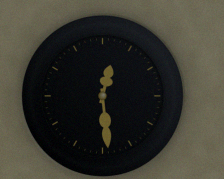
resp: 12,29
